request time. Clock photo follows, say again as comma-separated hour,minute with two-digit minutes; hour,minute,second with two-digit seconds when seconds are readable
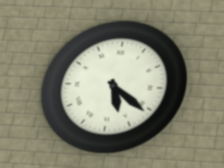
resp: 5,21
